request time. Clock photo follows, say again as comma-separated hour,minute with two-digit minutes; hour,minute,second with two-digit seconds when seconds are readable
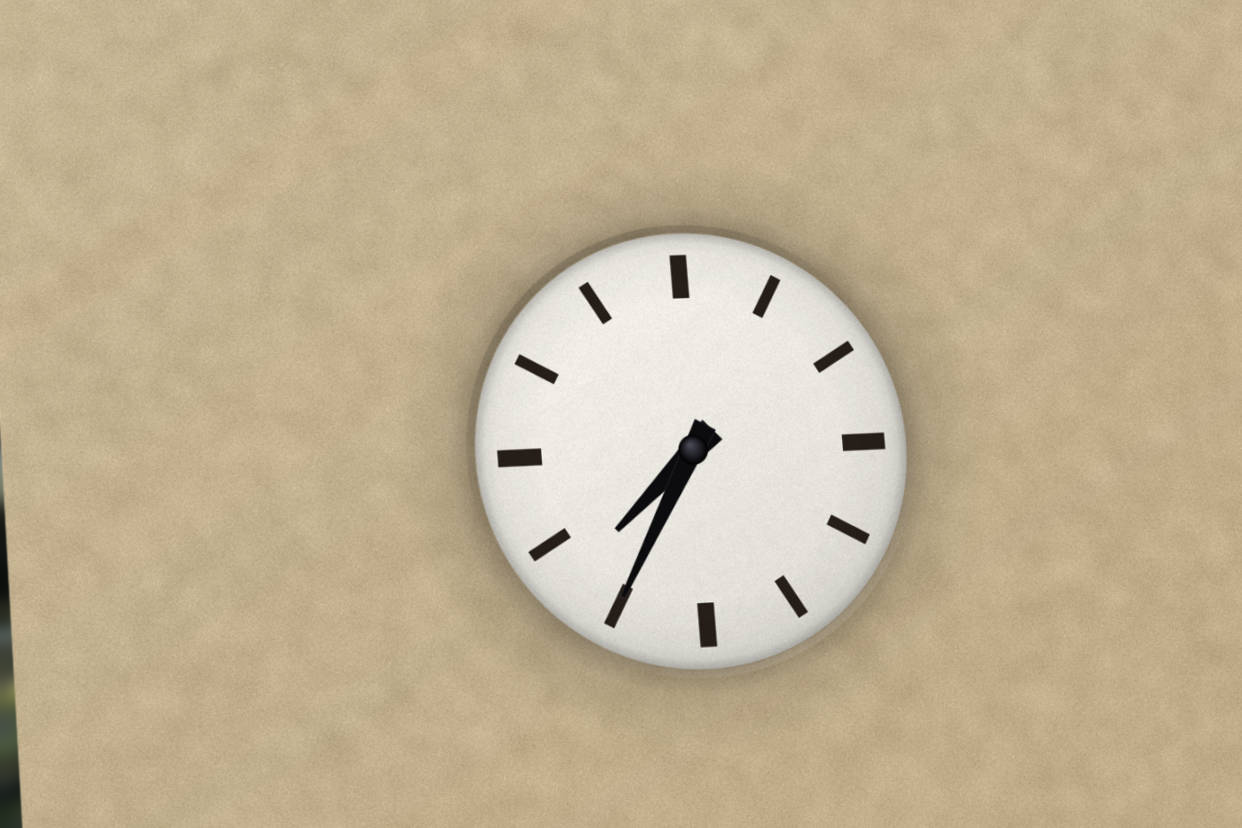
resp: 7,35
